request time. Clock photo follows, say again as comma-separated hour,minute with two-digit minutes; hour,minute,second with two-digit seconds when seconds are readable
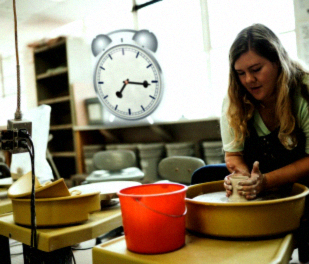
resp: 7,16
